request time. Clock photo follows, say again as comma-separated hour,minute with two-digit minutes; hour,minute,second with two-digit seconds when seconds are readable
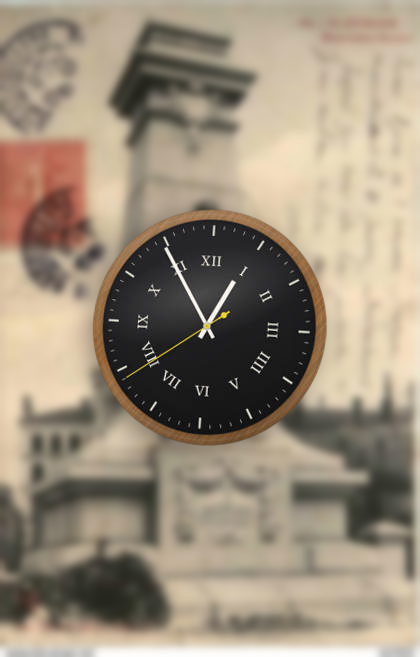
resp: 12,54,39
